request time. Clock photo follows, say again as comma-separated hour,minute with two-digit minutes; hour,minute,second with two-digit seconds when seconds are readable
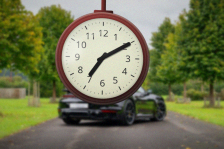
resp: 7,10
